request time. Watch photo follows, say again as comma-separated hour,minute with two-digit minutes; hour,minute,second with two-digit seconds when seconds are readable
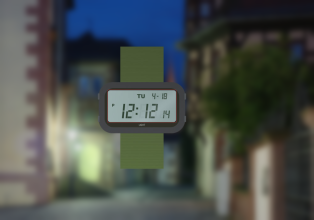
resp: 12,12,14
